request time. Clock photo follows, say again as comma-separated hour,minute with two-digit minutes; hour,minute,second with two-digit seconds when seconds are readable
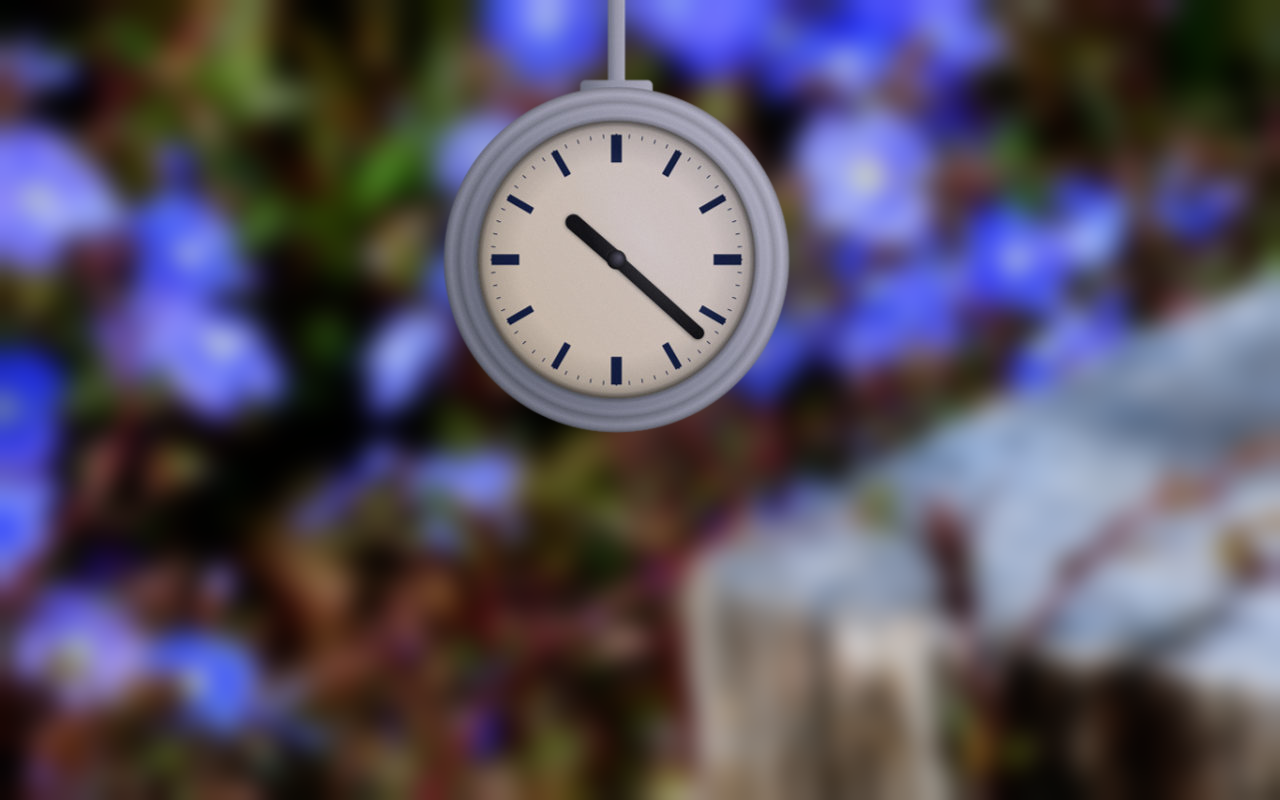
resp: 10,22
